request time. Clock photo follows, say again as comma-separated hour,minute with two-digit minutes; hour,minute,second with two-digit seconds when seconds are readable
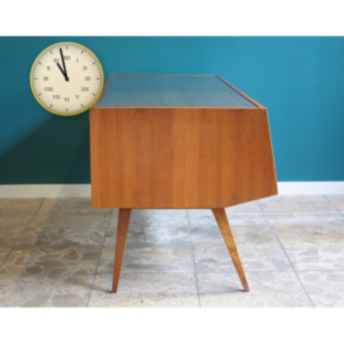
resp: 10,58
